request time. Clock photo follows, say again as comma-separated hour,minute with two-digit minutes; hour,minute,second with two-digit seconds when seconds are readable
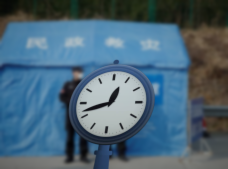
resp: 12,42
